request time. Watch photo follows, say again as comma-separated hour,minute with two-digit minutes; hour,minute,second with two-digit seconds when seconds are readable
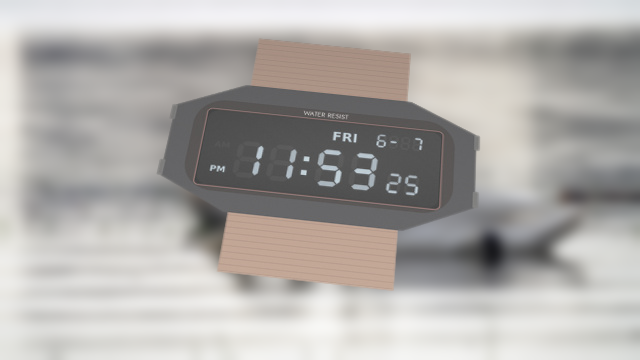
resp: 11,53,25
